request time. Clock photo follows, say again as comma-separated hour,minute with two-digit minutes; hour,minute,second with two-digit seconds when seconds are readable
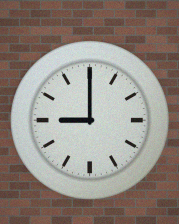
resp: 9,00
